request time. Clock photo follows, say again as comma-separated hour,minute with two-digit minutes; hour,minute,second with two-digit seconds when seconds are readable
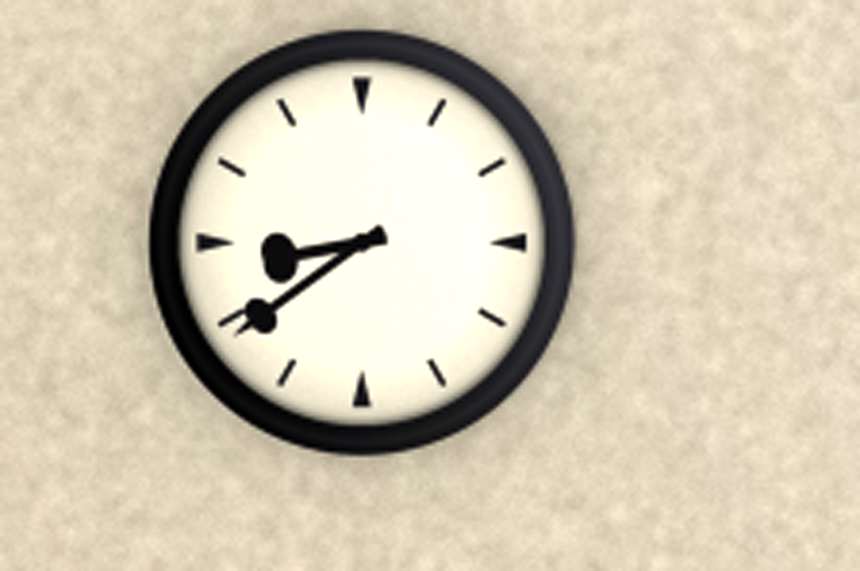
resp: 8,39
